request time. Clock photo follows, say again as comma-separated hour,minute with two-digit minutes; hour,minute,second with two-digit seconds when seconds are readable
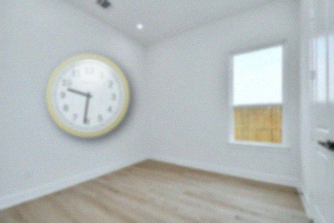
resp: 9,31
